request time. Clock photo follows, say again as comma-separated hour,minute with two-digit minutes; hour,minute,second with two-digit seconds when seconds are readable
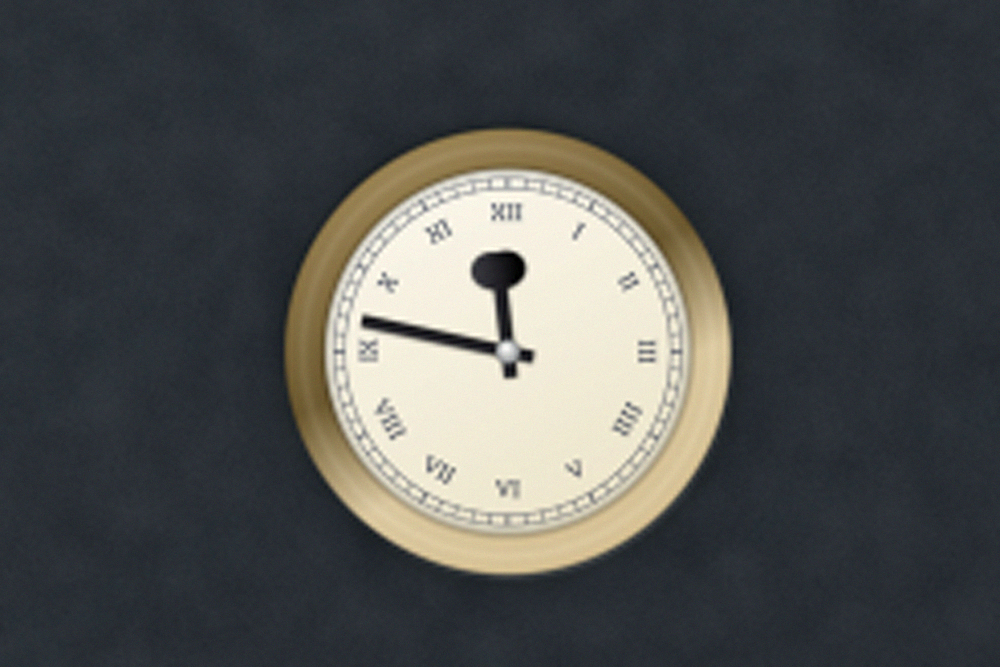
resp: 11,47
